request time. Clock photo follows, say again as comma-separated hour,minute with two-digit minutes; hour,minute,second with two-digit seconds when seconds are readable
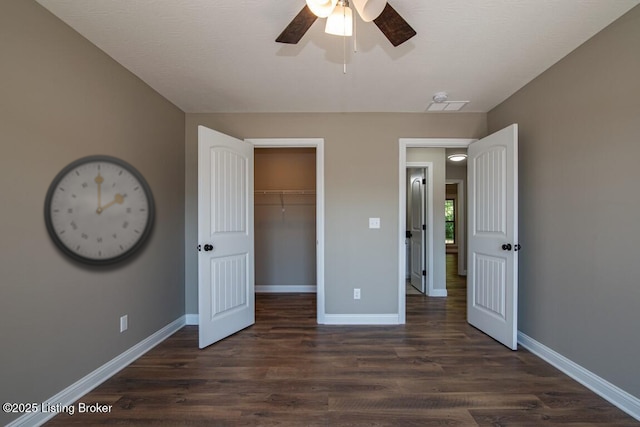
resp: 2,00
